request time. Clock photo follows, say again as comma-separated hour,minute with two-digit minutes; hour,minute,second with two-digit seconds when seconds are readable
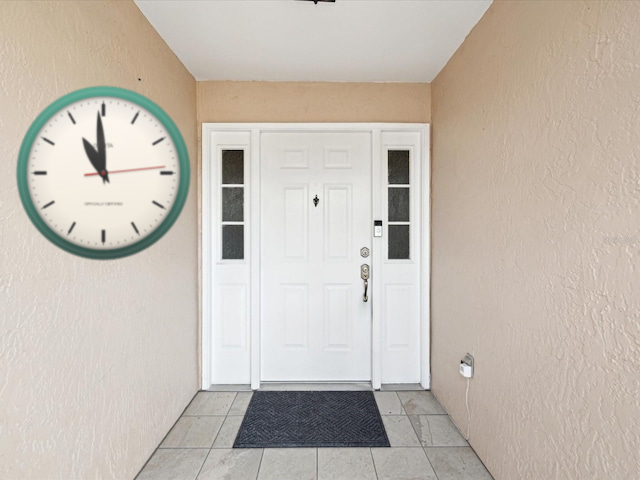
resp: 10,59,14
